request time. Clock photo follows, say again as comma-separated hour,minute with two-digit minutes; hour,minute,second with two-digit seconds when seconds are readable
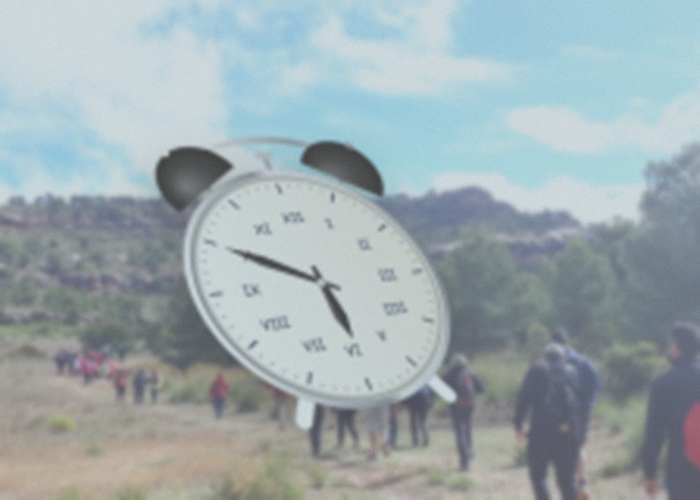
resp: 5,50
